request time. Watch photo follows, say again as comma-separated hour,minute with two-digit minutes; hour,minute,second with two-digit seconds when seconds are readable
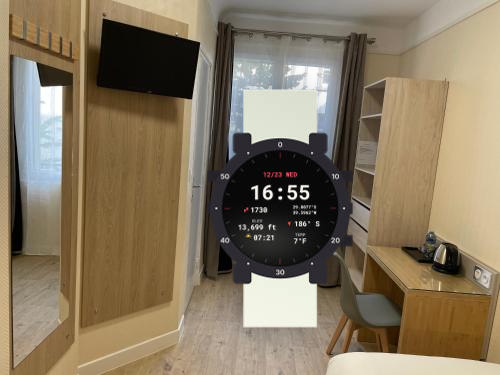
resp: 16,55
